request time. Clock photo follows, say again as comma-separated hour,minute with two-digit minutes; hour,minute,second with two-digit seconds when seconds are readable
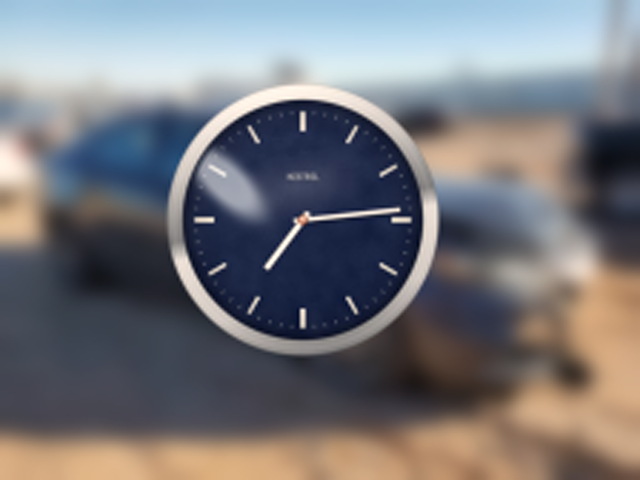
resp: 7,14
